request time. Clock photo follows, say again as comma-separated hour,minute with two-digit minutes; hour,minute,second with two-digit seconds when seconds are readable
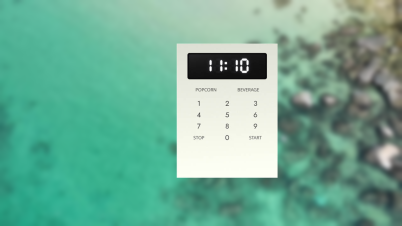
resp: 11,10
